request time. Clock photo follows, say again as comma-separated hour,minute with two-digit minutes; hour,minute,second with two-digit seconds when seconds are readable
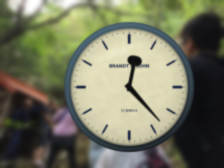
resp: 12,23
